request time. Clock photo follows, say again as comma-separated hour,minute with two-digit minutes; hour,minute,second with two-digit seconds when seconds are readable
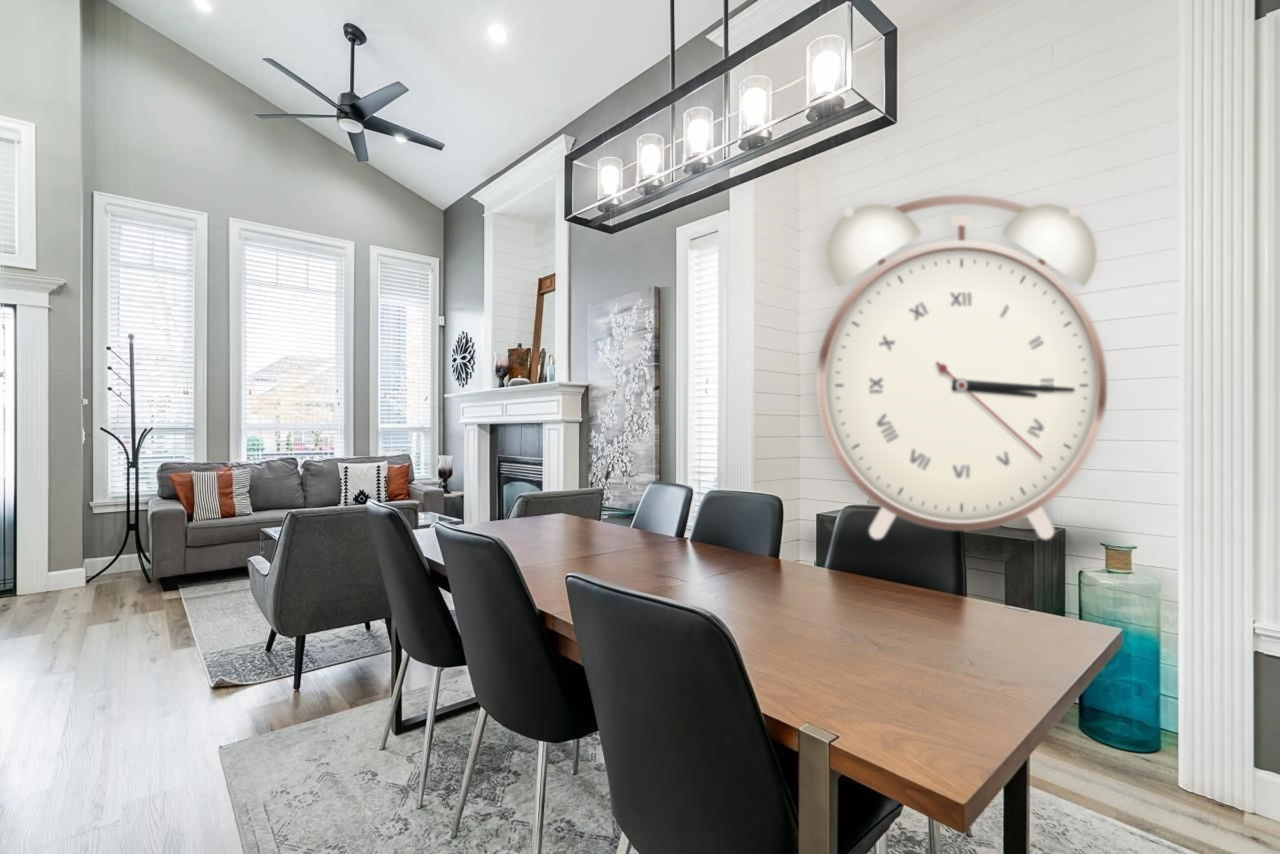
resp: 3,15,22
